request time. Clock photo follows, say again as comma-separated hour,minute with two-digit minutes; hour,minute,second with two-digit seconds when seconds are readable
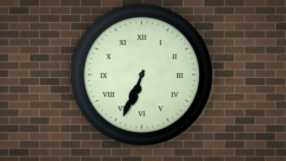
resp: 6,34
